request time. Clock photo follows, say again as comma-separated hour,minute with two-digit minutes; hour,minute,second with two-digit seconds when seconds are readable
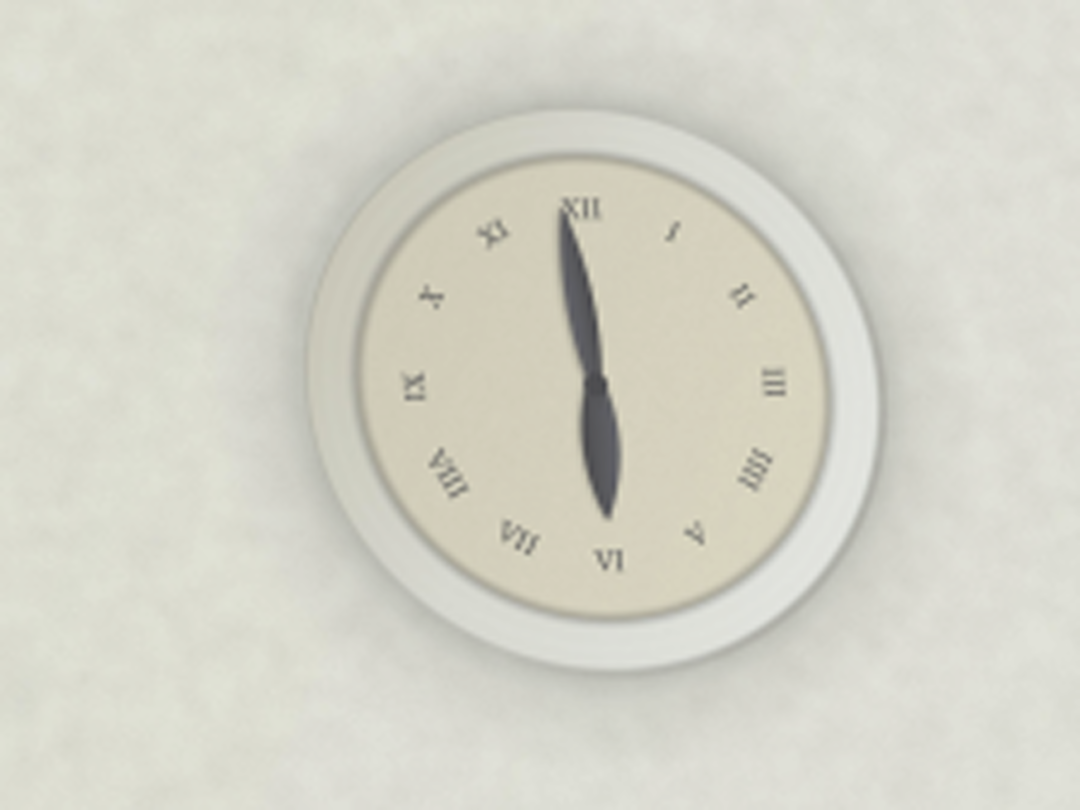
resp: 5,59
